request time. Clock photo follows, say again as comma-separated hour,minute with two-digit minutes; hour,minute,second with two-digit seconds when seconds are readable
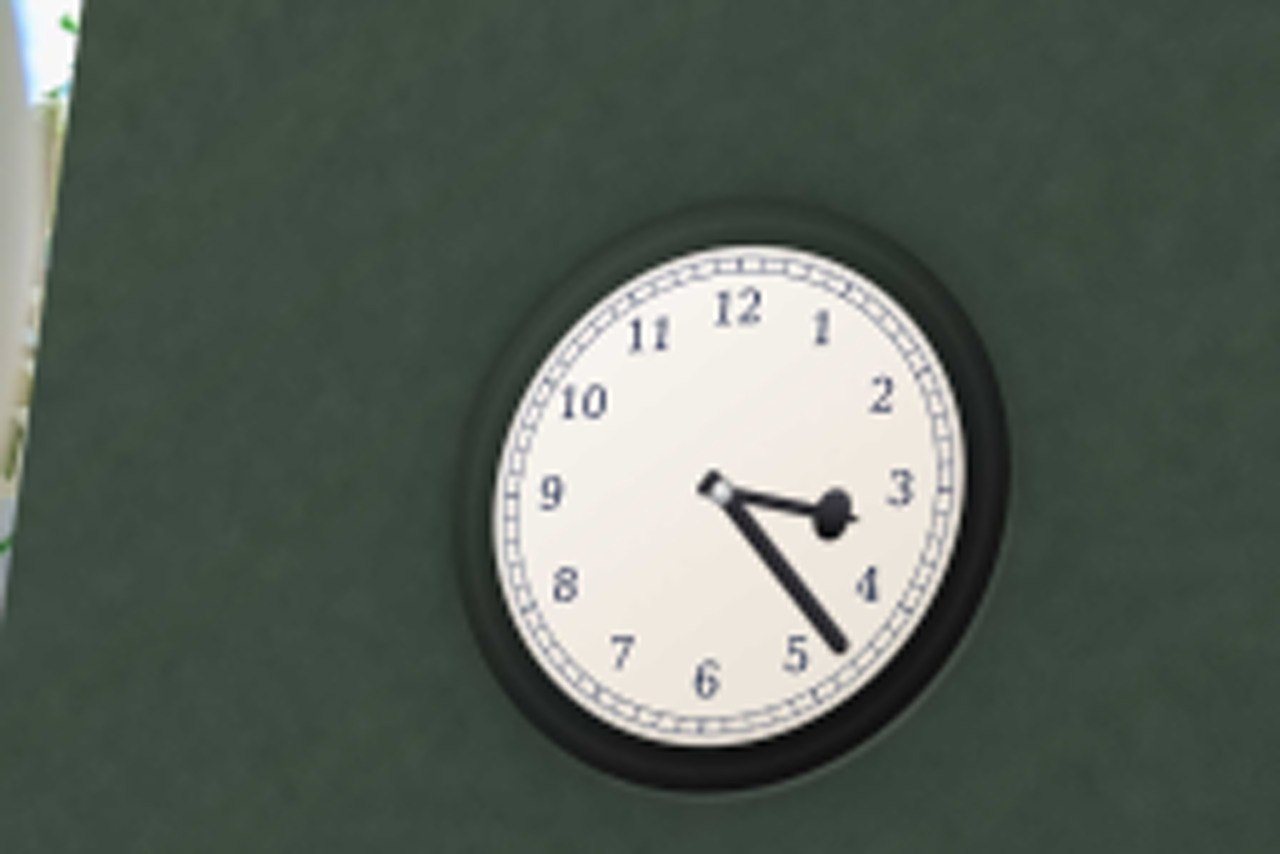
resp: 3,23
